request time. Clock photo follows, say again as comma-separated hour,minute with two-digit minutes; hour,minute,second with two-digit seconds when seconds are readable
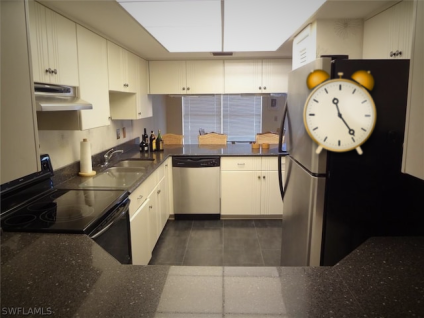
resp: 11,24
